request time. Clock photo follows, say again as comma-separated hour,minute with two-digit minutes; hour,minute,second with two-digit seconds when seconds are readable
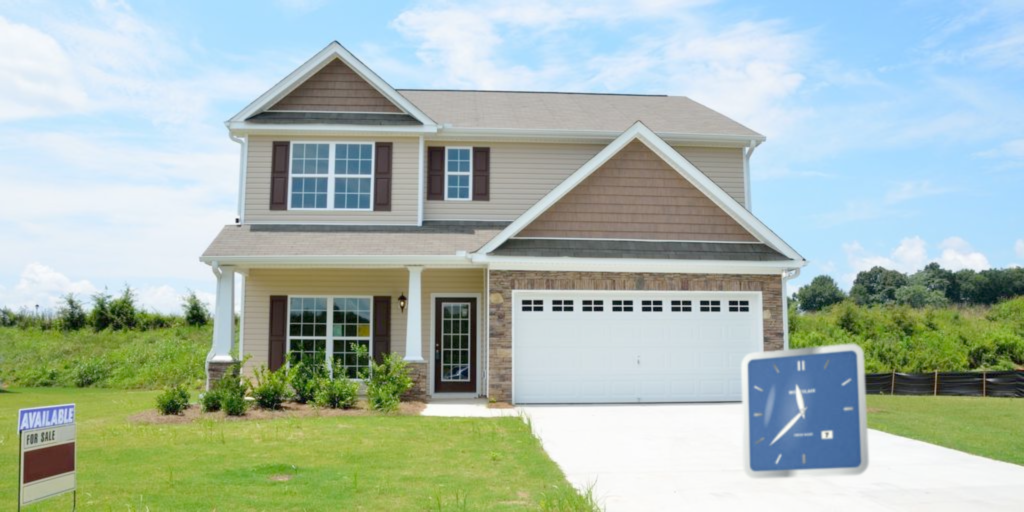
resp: 11,38
